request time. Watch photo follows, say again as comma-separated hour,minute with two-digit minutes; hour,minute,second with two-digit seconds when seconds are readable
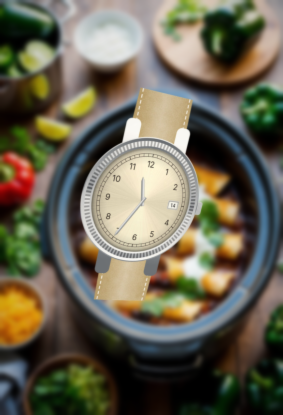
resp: 11,35
